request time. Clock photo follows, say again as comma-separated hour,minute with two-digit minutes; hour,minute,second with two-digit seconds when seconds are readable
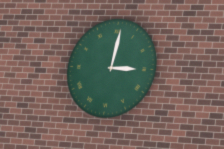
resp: 3,01
